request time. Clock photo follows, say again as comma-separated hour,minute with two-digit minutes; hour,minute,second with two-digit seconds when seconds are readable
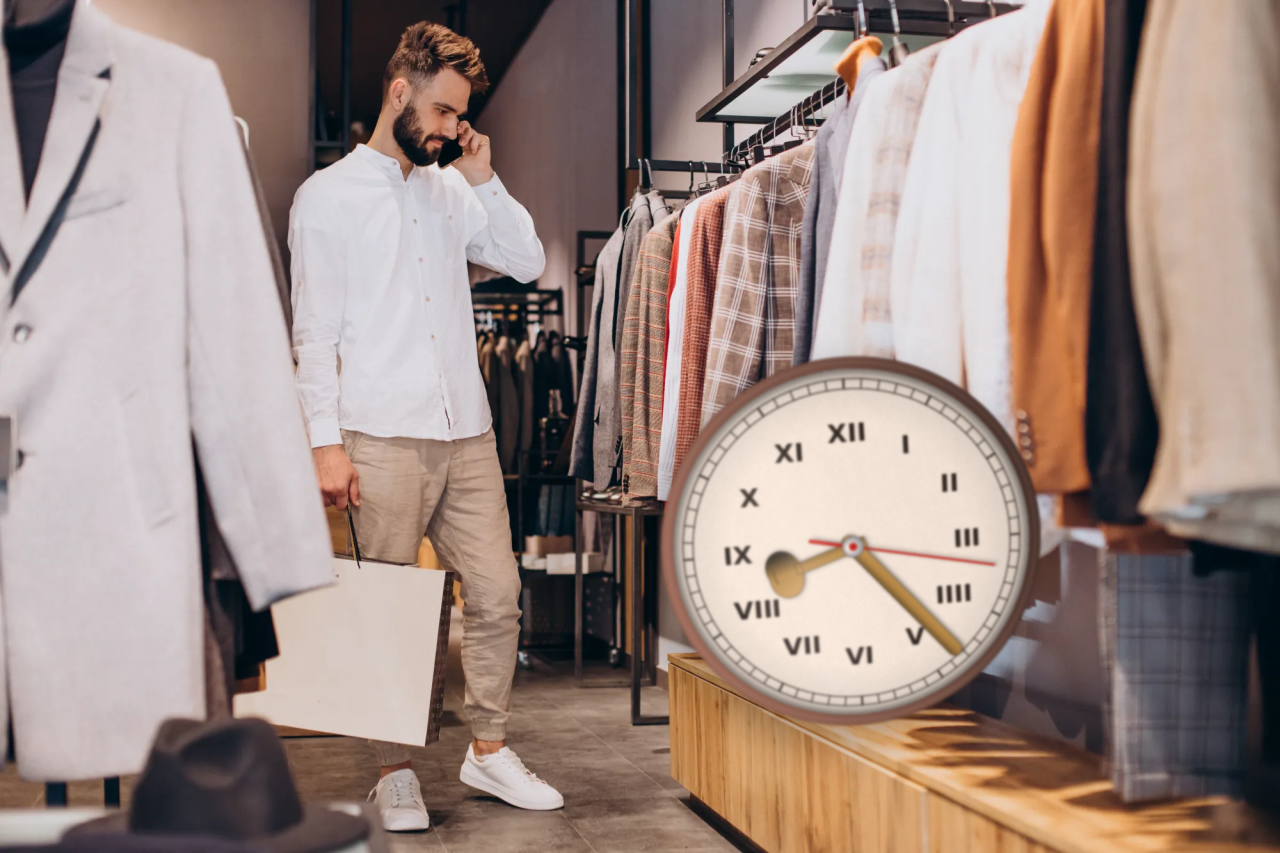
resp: 8,23,17
